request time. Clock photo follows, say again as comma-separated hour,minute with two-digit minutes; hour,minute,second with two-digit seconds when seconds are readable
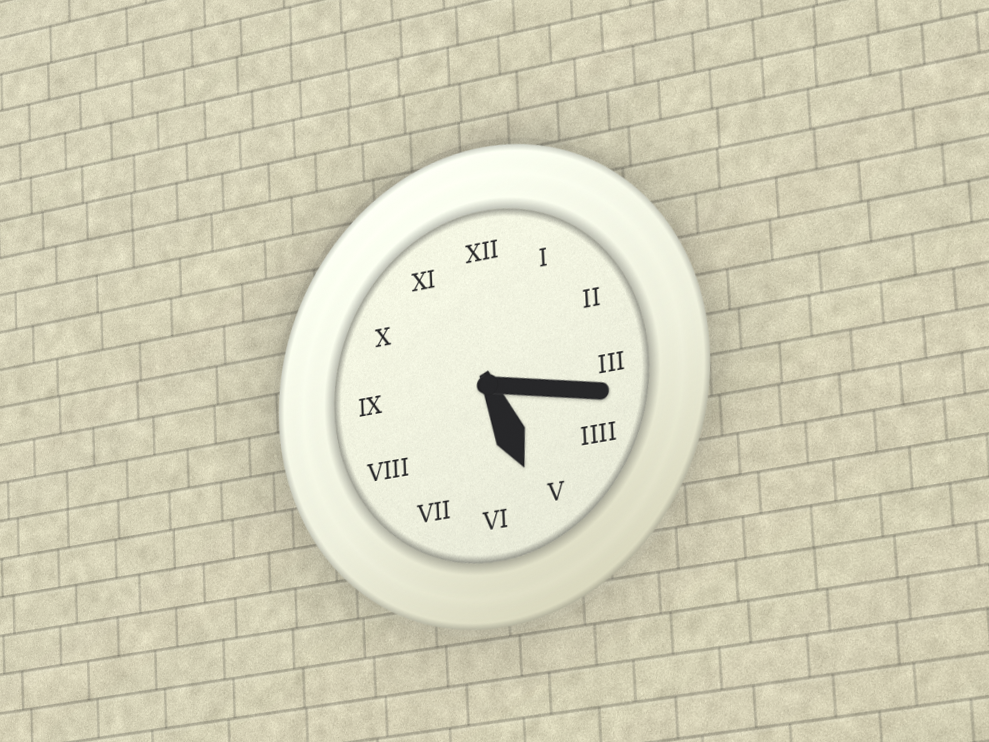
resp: 5,17
